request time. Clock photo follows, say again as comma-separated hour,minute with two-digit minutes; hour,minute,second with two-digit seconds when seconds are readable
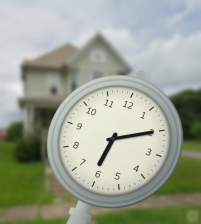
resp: 6,10
